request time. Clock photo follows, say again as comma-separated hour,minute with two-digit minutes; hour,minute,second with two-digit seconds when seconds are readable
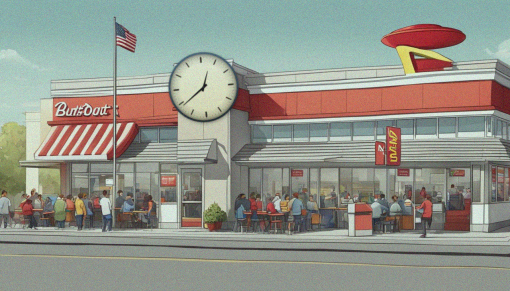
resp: 12,39
